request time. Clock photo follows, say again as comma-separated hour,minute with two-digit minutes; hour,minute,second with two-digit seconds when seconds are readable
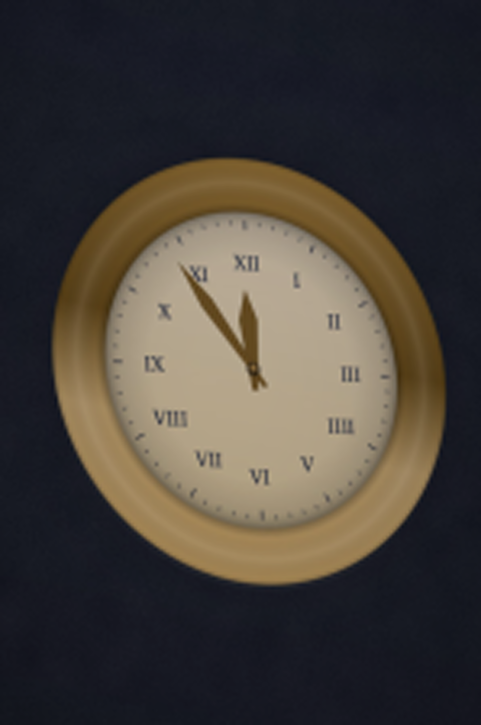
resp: 11,54
